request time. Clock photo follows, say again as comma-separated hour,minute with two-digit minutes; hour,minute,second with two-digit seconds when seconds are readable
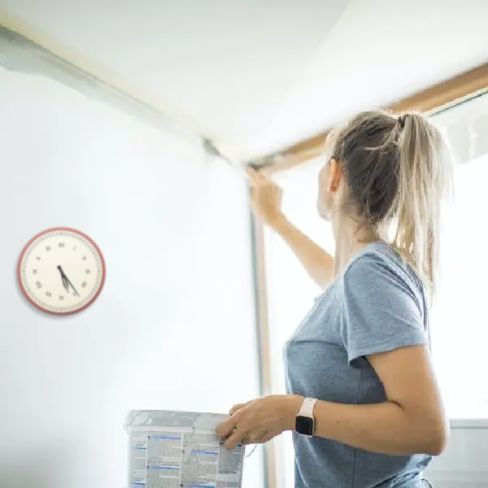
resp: 5,24
